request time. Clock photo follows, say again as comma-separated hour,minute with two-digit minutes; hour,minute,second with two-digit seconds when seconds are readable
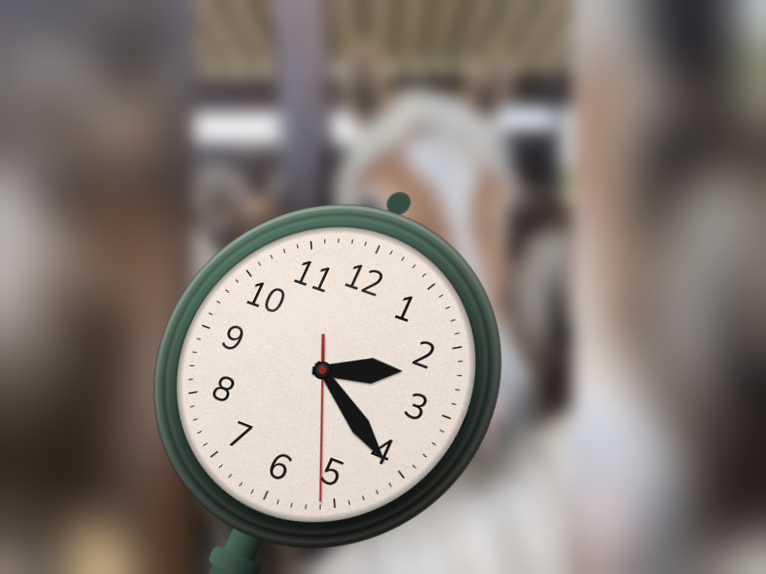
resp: 2,20,26
